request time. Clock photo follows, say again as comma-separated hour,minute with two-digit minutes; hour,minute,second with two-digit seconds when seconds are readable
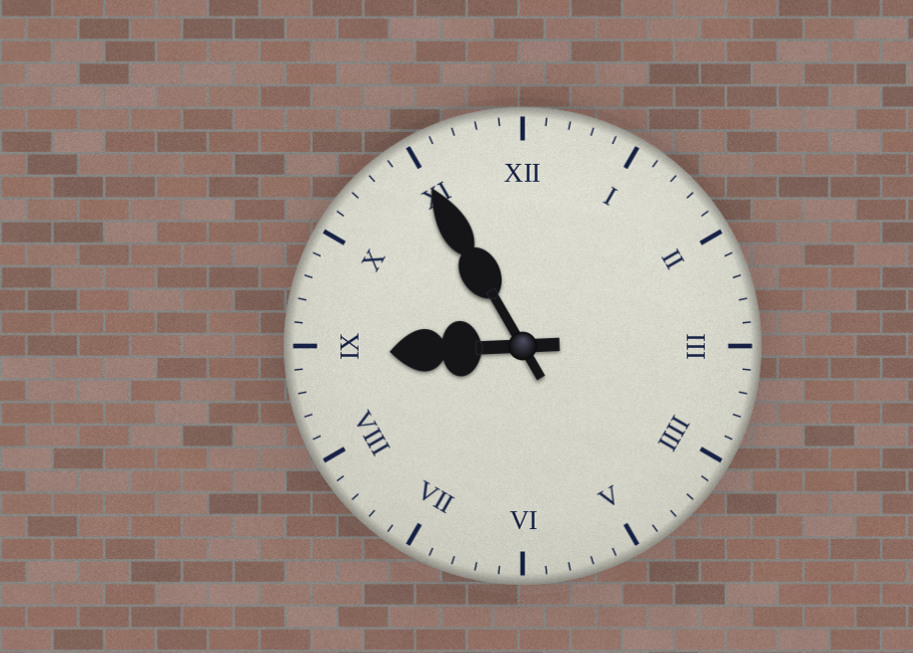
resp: 8,55
